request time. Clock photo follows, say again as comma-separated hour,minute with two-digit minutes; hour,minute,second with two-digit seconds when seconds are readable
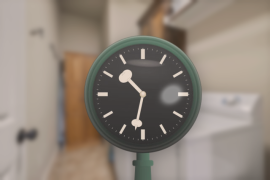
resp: 10,32
